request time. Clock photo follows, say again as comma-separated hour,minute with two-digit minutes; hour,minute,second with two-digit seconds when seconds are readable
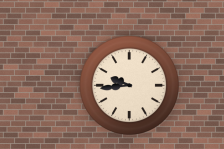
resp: 9,44
